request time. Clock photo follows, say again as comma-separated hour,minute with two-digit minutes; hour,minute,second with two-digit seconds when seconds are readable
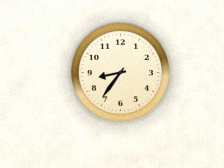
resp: 8,36
